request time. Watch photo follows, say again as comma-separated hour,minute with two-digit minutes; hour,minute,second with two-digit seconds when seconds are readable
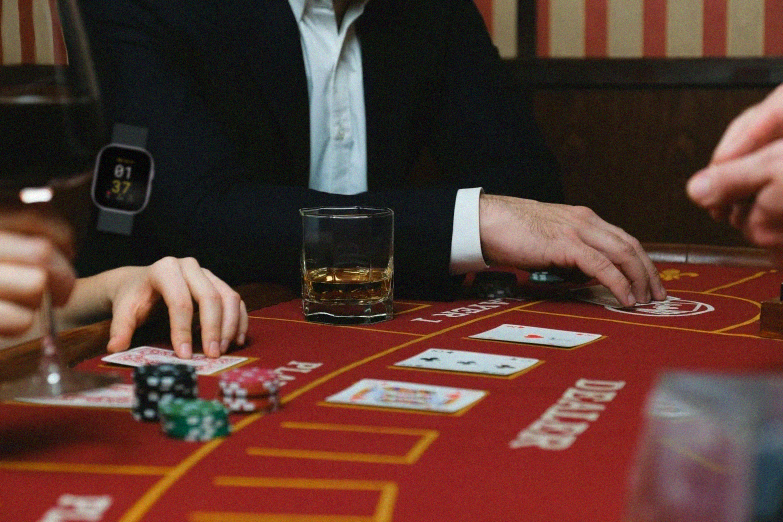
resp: 1,37
